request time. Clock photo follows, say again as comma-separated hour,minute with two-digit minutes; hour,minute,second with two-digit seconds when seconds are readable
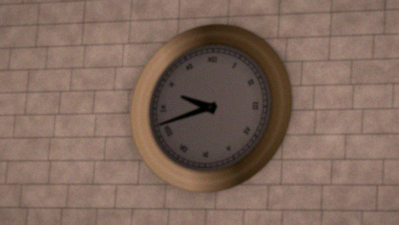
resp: 9,42
